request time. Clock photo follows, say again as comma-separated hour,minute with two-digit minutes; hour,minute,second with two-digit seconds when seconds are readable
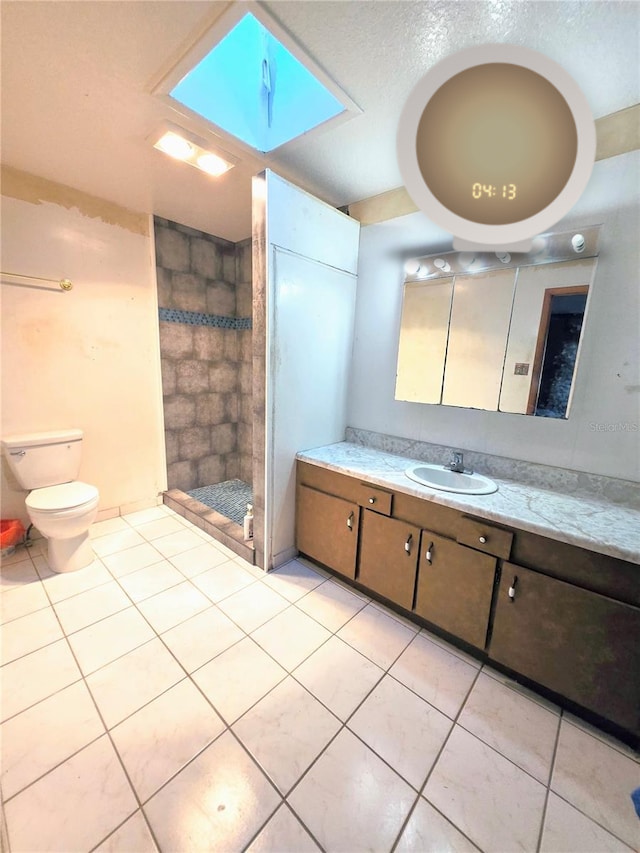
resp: 4,13
